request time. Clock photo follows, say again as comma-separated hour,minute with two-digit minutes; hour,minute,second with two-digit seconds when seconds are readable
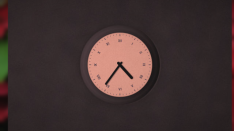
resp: 4,36
